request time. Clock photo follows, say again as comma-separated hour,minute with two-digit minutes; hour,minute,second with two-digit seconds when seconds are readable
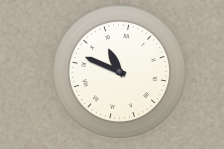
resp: 10,47
